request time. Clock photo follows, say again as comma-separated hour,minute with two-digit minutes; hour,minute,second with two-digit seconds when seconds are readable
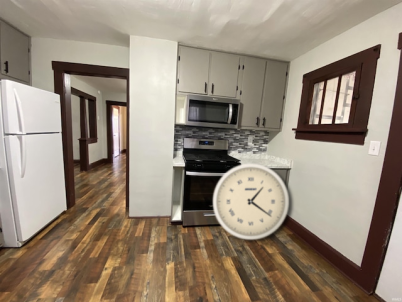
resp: 1,21
